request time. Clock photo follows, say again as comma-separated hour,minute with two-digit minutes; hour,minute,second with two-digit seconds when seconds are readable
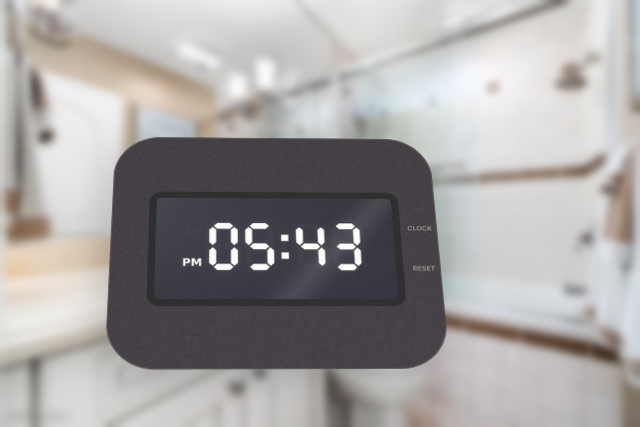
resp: 5,43
